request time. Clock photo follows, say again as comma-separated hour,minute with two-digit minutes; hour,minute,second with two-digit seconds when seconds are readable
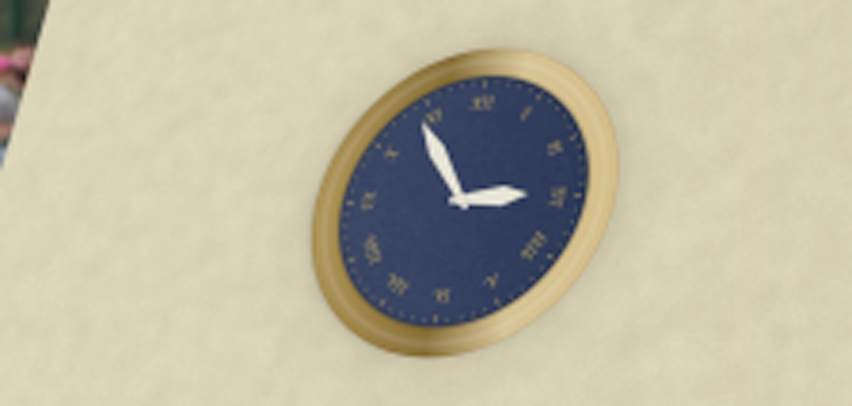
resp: 2,54
